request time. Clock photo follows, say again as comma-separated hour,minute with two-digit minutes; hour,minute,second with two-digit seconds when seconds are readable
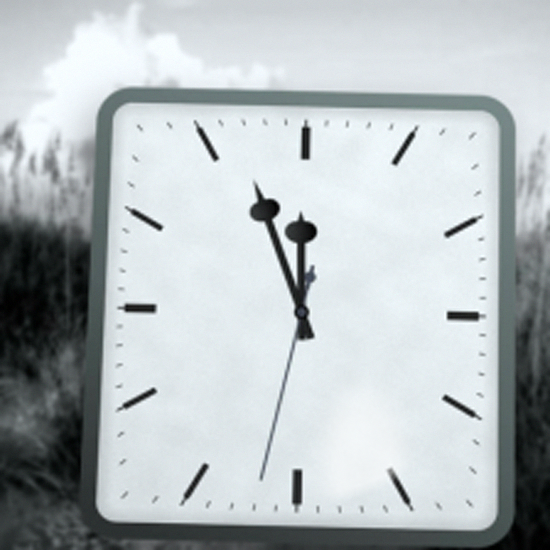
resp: 11,56,32
